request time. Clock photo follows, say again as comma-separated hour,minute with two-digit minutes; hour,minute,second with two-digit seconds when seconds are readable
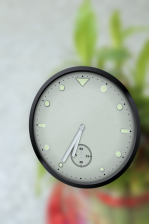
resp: 6,35
